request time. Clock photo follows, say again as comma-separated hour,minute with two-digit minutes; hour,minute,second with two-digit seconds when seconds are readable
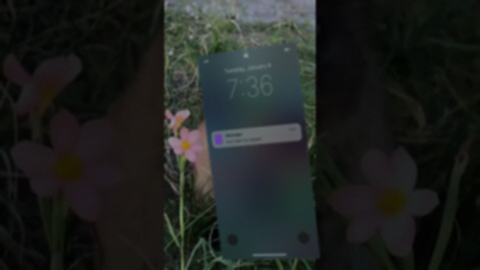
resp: 7,36
